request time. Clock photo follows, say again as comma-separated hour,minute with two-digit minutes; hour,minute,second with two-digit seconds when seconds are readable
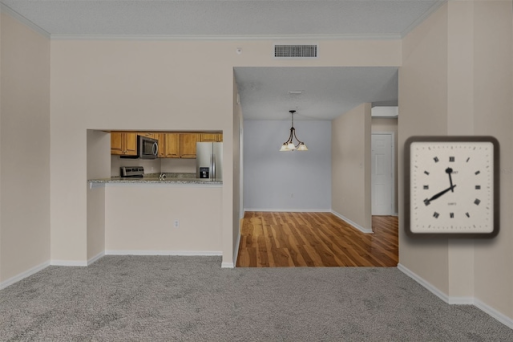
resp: 11,40
